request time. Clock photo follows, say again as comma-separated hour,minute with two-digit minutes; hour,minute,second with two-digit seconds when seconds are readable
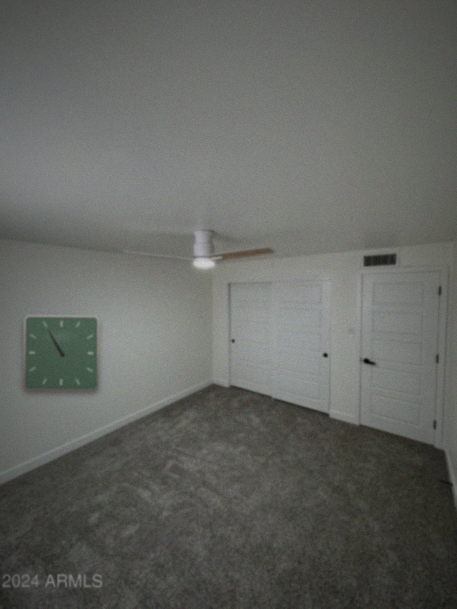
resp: 10,55
